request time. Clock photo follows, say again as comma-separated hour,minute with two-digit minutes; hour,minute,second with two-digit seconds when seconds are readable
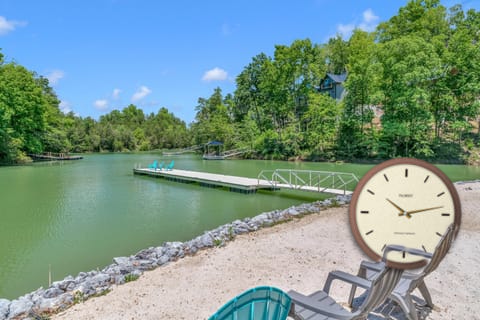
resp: 10,13
